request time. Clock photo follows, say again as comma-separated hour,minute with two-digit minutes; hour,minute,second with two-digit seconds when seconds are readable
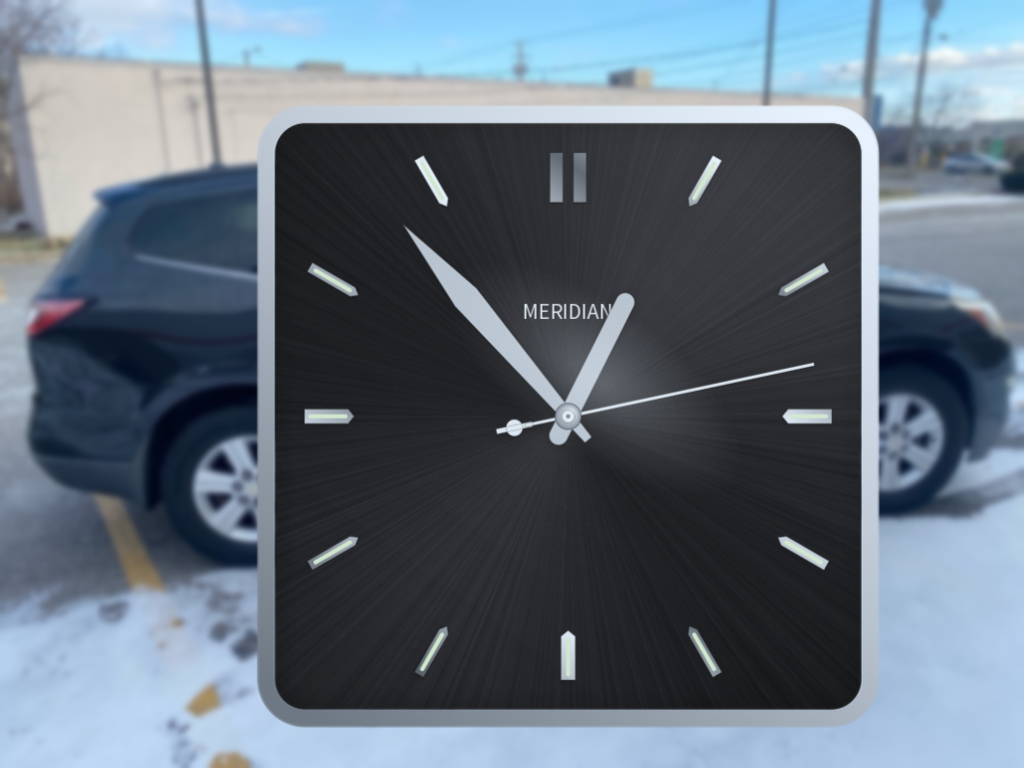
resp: 12,53,13
